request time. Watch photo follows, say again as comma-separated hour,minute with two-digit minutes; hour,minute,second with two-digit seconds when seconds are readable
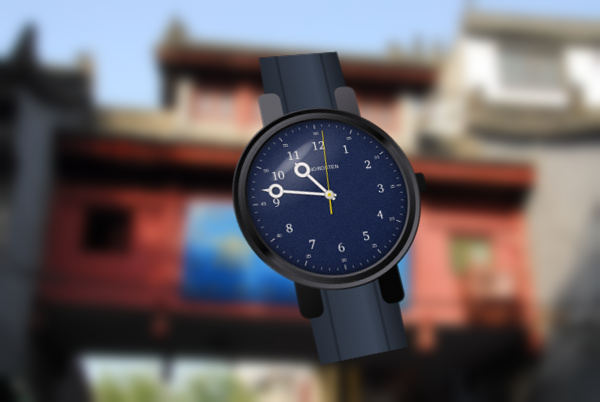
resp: 10,47,01
